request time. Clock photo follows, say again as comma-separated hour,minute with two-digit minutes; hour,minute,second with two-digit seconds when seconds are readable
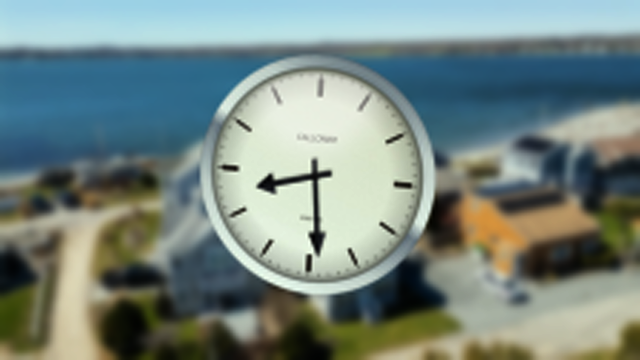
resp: 8,29
